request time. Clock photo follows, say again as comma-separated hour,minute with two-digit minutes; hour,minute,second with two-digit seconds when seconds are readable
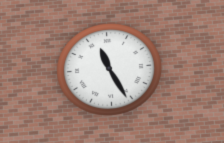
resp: 11,26
